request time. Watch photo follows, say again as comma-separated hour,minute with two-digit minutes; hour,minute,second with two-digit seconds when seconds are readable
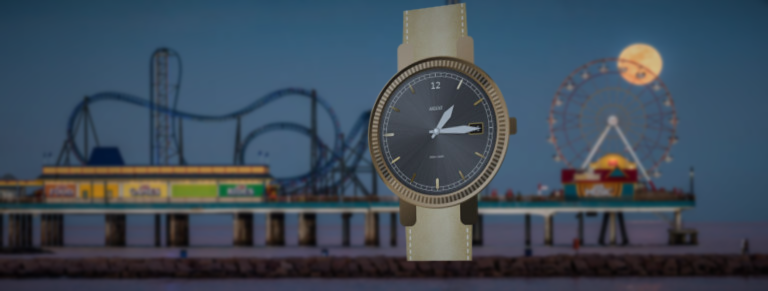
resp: 1,15
